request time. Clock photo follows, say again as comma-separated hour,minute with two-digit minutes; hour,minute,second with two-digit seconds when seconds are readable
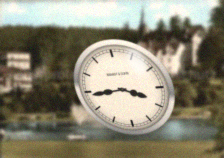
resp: 3,44
